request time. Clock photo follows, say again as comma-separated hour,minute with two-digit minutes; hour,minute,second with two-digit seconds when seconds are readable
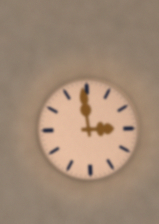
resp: 2,59
